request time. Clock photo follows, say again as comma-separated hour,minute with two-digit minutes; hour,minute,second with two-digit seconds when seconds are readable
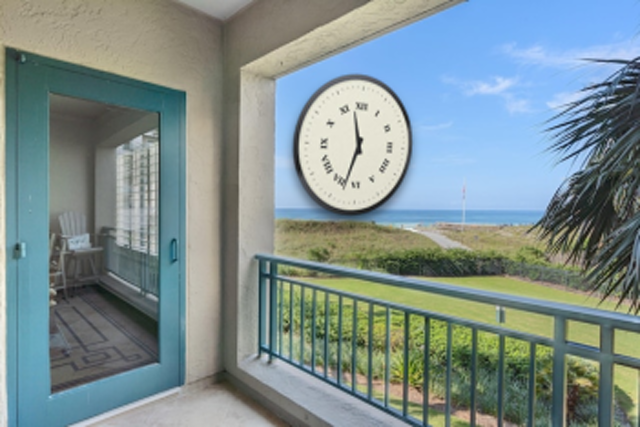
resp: 11,33
